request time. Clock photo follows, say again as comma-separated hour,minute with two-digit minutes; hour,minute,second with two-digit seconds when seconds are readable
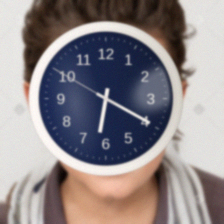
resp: 6,19,50
